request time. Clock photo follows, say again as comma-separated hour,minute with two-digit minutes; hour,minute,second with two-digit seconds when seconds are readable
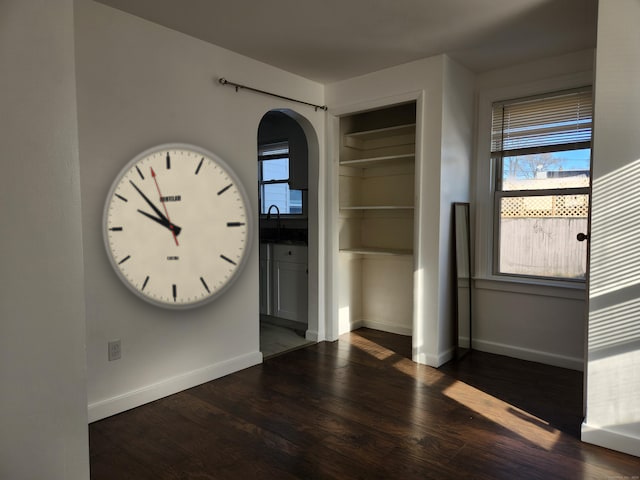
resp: 9,52,57
